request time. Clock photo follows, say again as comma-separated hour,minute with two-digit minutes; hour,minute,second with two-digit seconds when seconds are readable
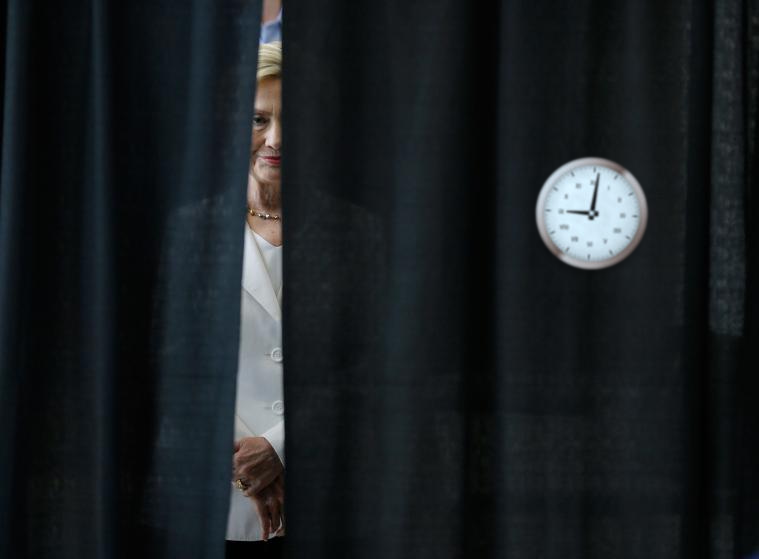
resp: 9,01
